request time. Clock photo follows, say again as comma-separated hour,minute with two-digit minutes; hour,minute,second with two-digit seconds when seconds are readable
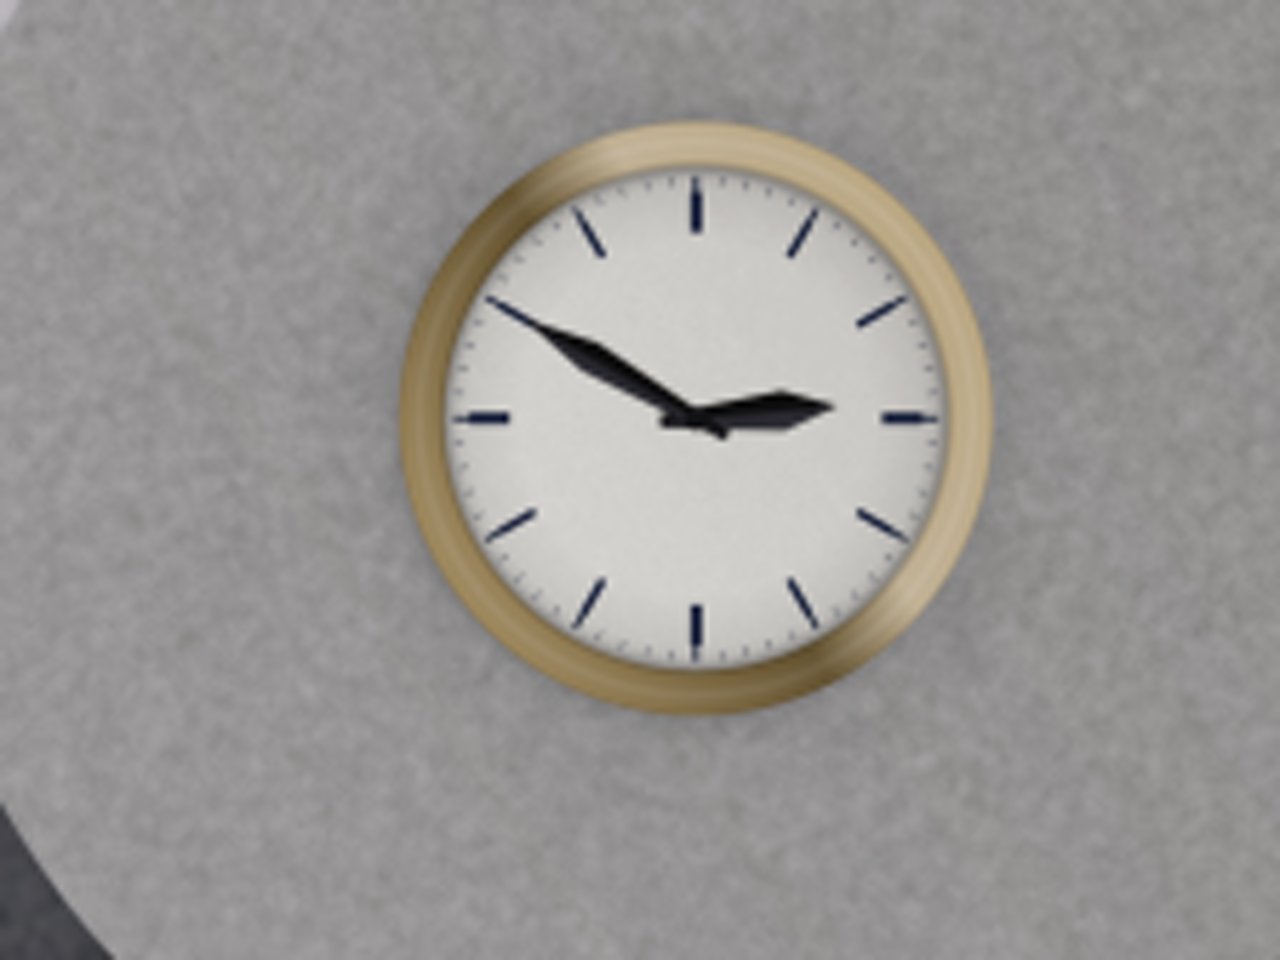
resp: 2,50
